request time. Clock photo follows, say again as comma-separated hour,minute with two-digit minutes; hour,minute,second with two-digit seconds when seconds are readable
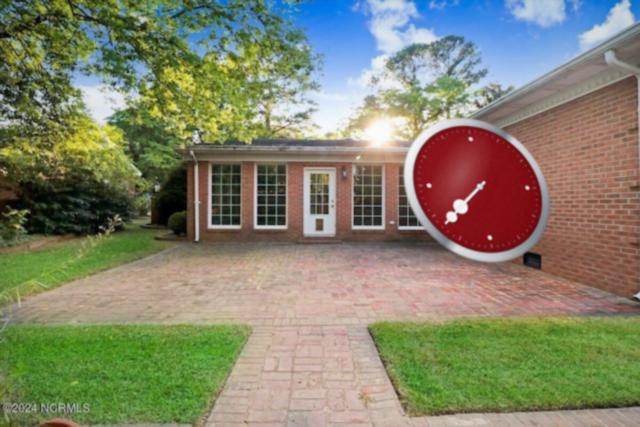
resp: 7,38
